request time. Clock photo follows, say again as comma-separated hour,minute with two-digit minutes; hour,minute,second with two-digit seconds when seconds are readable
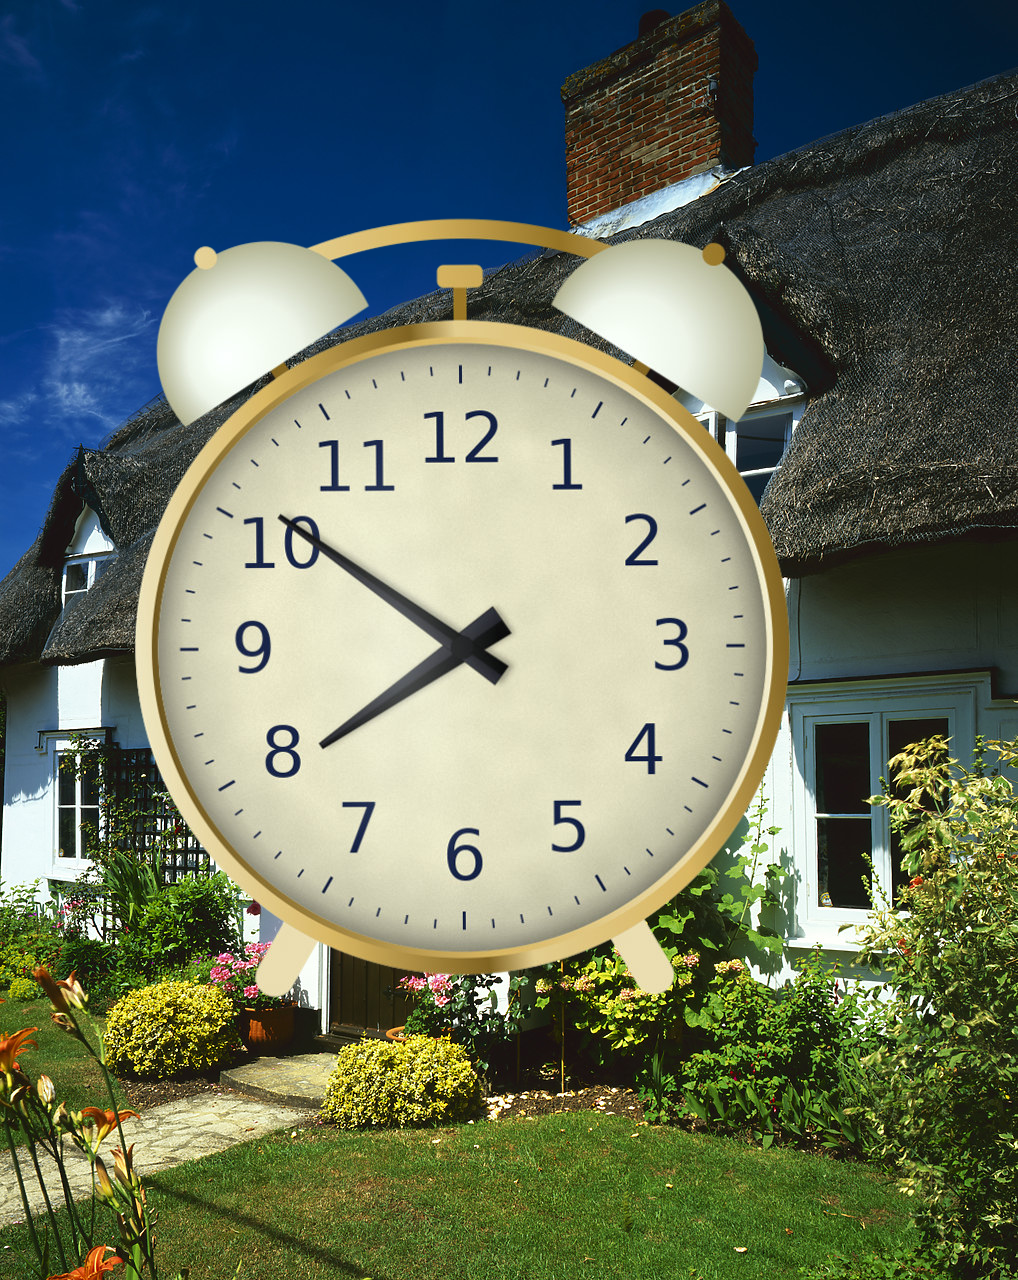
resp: 7,51
